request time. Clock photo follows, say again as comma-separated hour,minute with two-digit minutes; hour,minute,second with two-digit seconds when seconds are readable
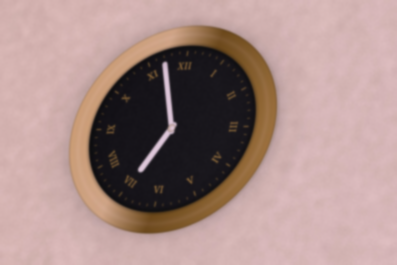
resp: 6,57
